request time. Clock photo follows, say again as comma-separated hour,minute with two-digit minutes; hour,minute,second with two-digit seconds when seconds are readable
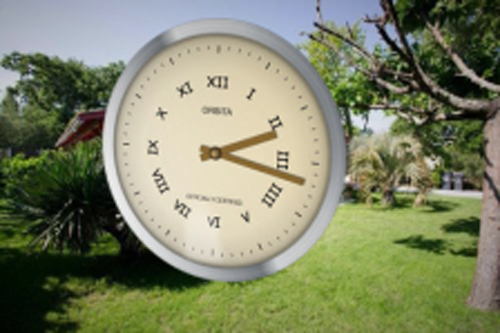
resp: 2,17
